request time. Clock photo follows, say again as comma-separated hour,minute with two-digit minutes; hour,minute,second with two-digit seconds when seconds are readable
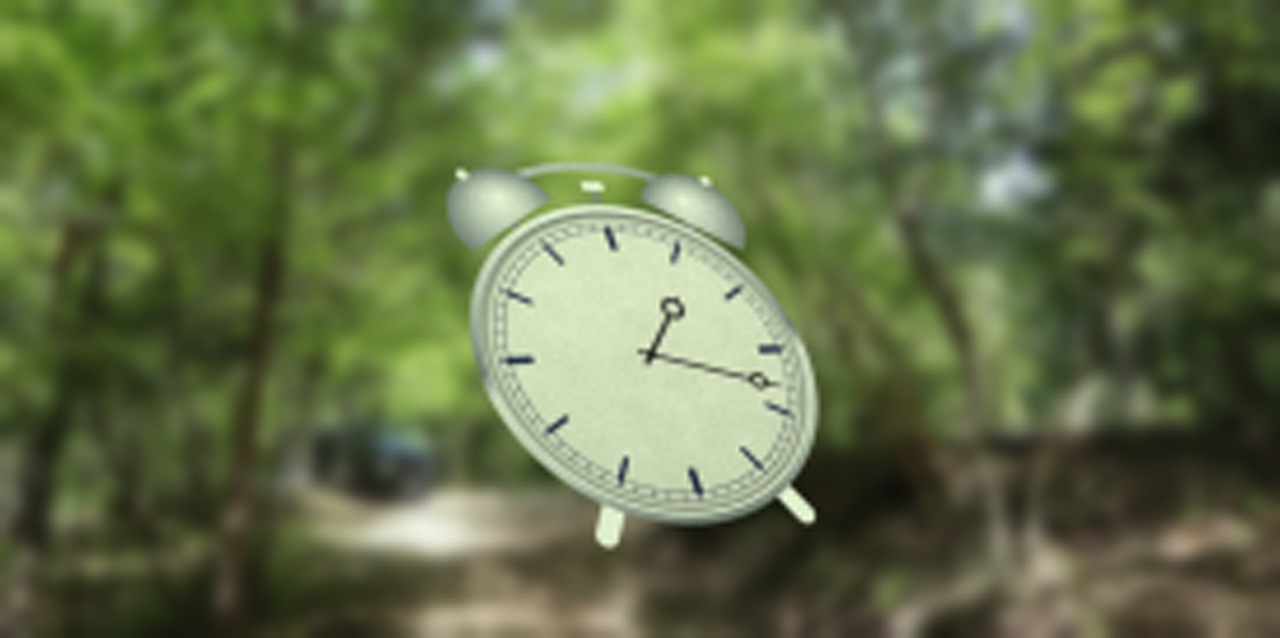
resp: 1,18
